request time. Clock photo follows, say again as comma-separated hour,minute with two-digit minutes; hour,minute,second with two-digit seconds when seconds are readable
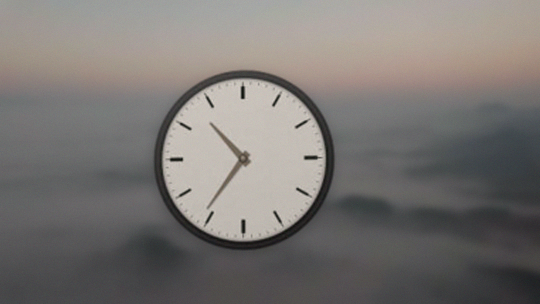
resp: 10,36
